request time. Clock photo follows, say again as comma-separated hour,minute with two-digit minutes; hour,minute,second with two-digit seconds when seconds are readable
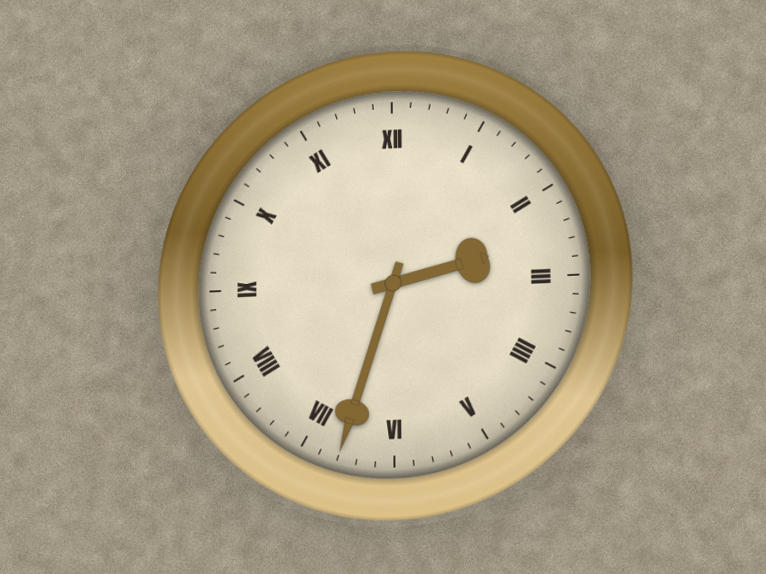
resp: 2,33
